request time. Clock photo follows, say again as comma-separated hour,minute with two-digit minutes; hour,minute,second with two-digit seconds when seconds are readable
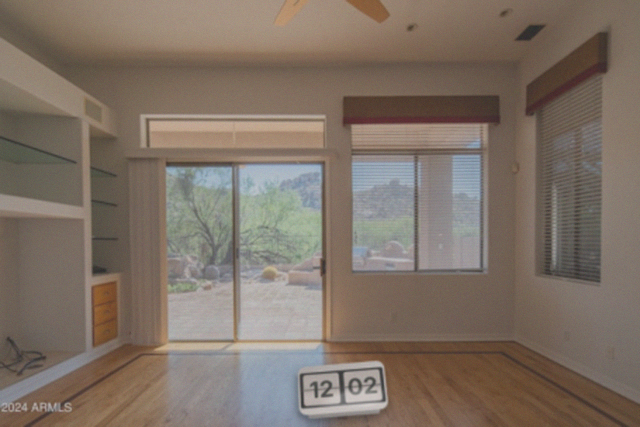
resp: 12,02
